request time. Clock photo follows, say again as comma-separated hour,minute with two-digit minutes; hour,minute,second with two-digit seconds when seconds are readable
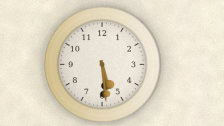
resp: 5,29
